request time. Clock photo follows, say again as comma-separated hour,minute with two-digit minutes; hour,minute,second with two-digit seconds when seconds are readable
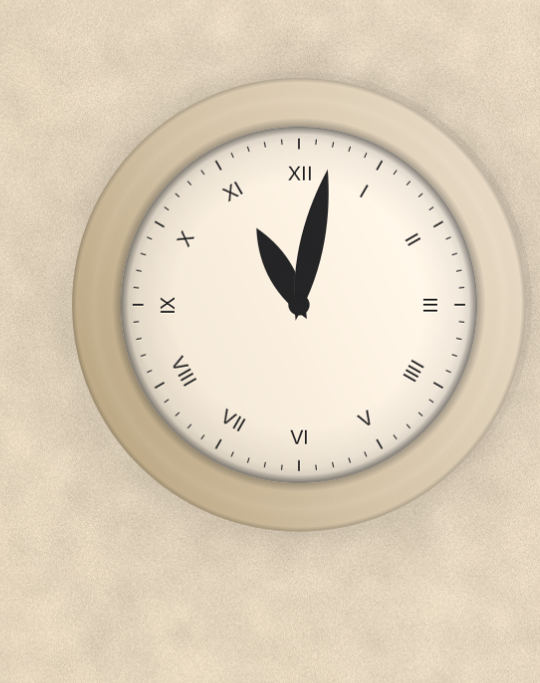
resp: 11,02
